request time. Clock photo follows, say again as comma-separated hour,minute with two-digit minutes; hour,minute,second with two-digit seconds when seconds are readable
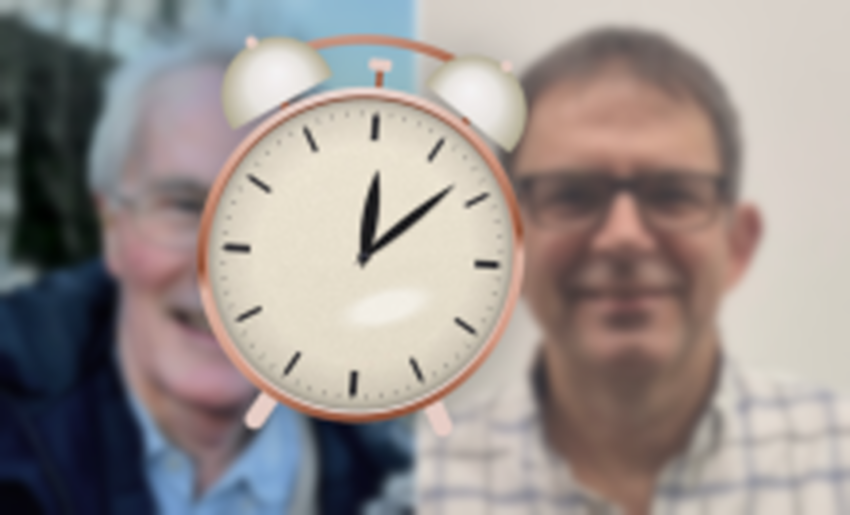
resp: 12,08
